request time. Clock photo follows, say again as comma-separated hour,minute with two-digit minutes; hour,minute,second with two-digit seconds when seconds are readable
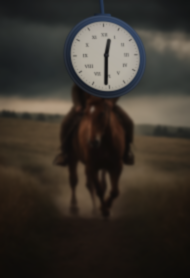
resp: 12,31
